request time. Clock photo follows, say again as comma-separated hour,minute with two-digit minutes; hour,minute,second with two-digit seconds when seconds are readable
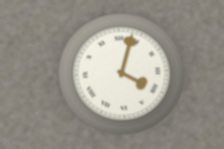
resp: 4,03
